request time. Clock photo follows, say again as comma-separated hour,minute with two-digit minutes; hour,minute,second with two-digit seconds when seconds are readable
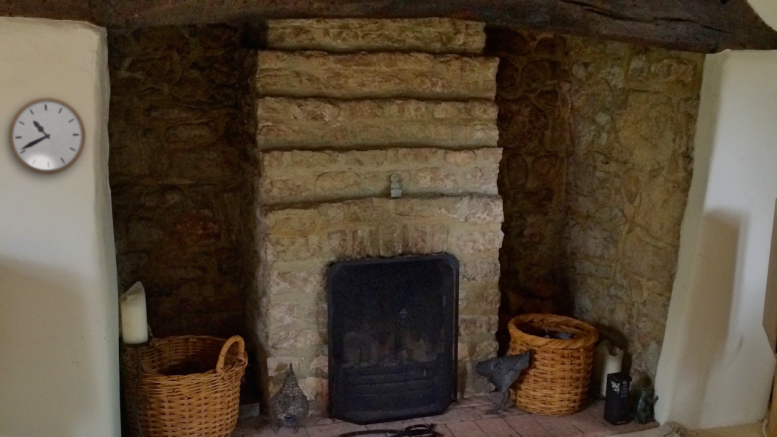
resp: 10,41
